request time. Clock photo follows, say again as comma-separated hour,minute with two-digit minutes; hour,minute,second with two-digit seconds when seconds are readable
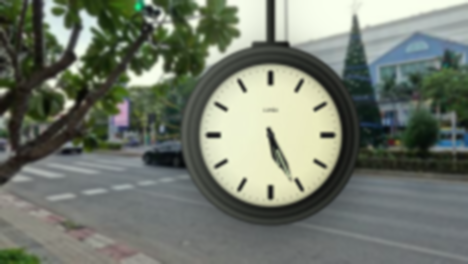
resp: 5,26
